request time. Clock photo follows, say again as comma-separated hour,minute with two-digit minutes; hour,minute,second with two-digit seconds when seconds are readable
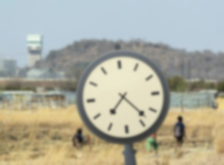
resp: 7,23
